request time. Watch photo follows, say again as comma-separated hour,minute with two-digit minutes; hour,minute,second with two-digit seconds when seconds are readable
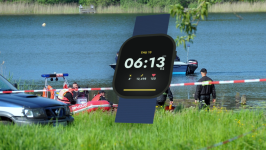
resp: 6,13
